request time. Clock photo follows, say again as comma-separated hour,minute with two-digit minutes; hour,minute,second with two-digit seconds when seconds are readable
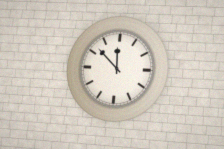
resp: 11,52
